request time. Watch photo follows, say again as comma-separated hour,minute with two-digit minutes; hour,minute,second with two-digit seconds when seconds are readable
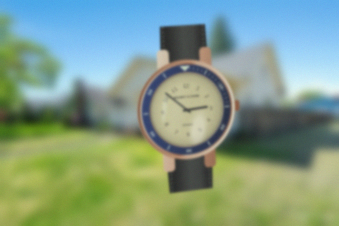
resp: 2,52
